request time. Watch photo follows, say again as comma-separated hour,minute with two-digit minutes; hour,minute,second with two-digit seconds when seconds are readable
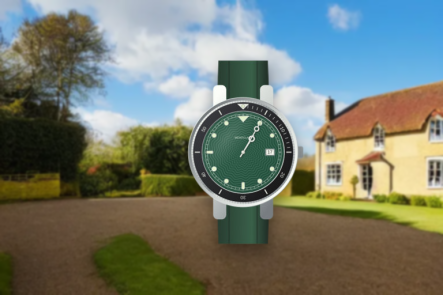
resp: 1,05
